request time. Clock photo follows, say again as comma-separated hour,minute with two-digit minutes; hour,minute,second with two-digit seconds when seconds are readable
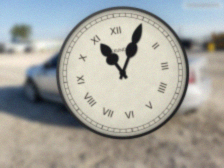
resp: 11,05
